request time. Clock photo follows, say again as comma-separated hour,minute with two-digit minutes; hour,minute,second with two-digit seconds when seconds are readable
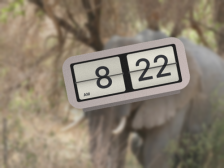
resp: 8,22
